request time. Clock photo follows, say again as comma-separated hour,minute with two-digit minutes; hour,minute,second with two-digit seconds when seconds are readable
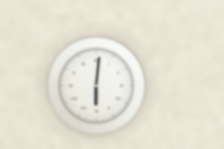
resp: 6,01
